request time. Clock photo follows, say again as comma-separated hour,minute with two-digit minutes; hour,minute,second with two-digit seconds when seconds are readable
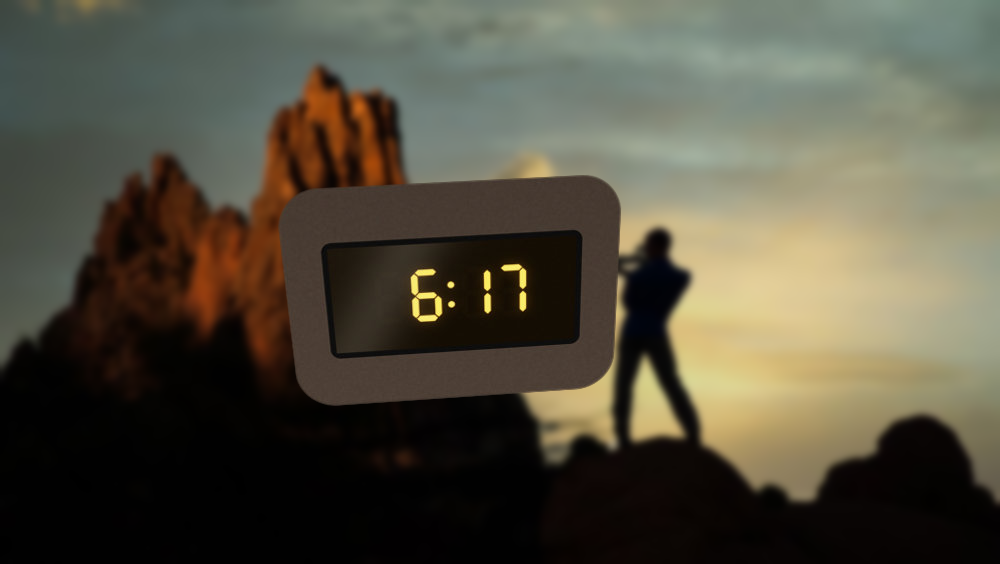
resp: 6,17
